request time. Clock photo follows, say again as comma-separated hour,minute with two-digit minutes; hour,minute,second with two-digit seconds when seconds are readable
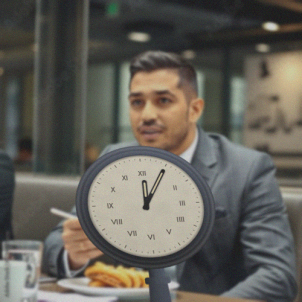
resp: 12,05
